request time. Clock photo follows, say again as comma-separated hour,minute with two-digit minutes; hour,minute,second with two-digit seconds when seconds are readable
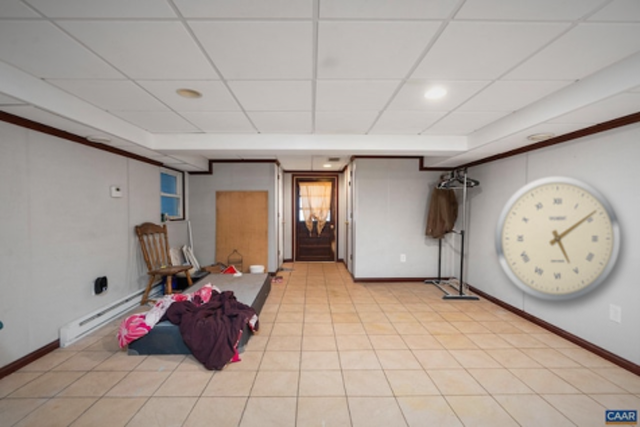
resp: 5,09
